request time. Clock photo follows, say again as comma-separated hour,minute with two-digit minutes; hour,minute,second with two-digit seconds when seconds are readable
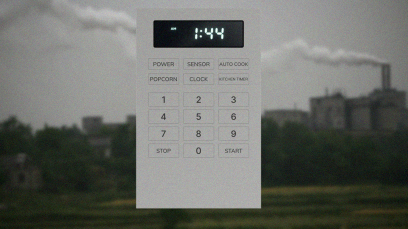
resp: 1,44
